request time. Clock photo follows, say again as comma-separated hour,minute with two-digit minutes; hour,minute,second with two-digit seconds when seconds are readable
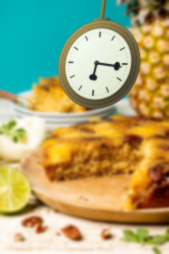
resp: 6,16
